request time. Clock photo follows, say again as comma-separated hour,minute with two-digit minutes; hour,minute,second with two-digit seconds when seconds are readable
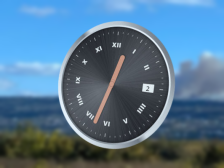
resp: 12,33
